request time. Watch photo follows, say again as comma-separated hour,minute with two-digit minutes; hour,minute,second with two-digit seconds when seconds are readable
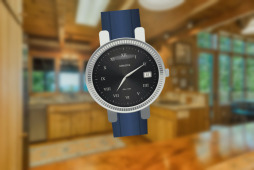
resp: 7,10
